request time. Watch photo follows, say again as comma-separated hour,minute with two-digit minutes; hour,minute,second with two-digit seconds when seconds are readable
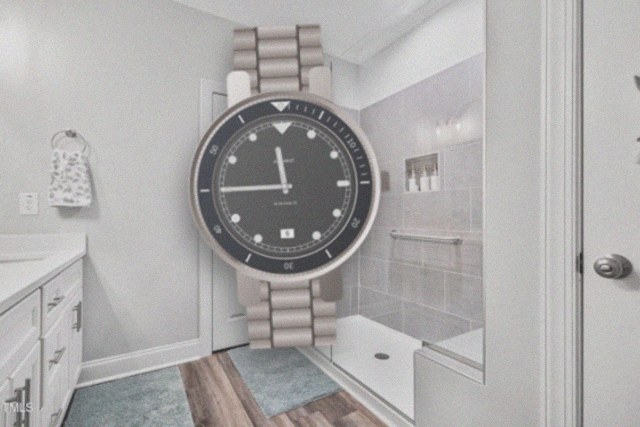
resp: 11,45
